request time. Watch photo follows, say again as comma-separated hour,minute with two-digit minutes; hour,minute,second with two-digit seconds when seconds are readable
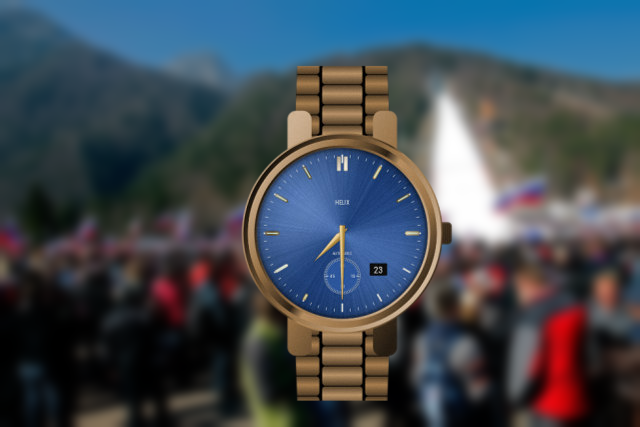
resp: 7,30
